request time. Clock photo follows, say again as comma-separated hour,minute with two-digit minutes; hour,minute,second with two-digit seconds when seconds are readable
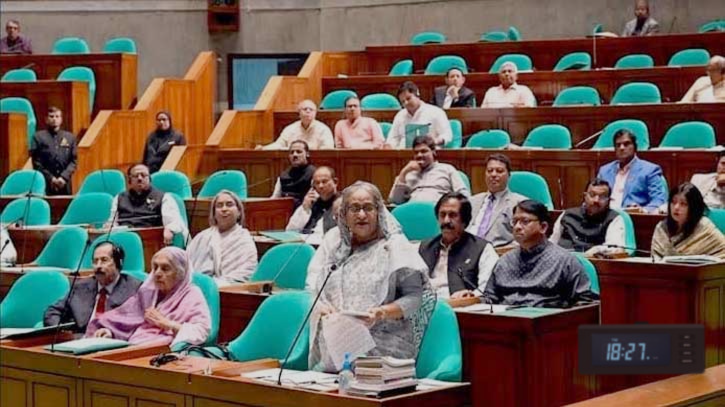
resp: 18,27
